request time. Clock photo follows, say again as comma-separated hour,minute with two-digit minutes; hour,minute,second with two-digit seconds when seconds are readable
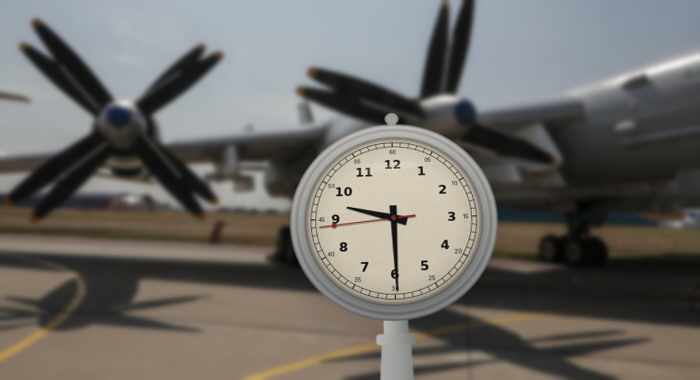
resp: 9,29,44
